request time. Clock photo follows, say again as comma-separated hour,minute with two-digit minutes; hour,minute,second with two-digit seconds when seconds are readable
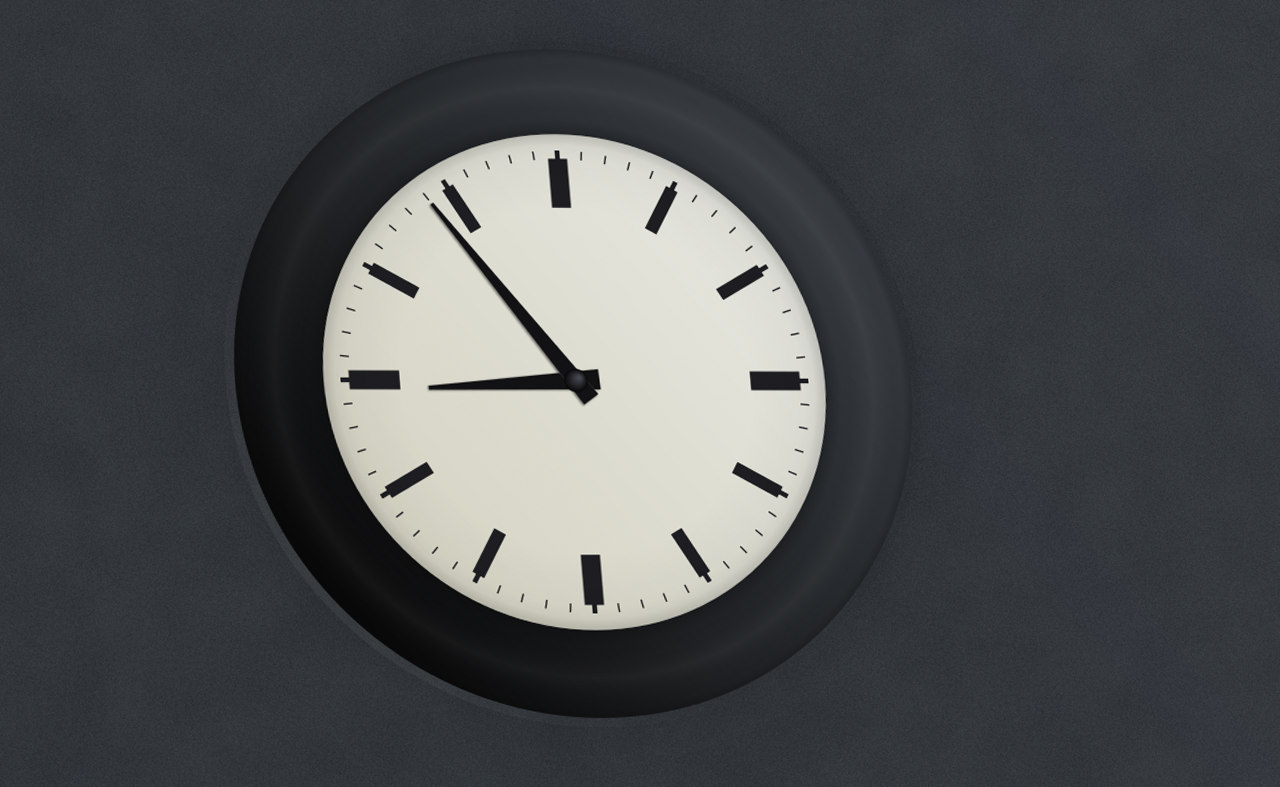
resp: 8,54
